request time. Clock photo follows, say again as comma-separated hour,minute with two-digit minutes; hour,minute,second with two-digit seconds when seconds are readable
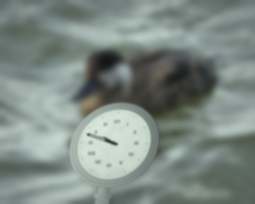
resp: 9,48
